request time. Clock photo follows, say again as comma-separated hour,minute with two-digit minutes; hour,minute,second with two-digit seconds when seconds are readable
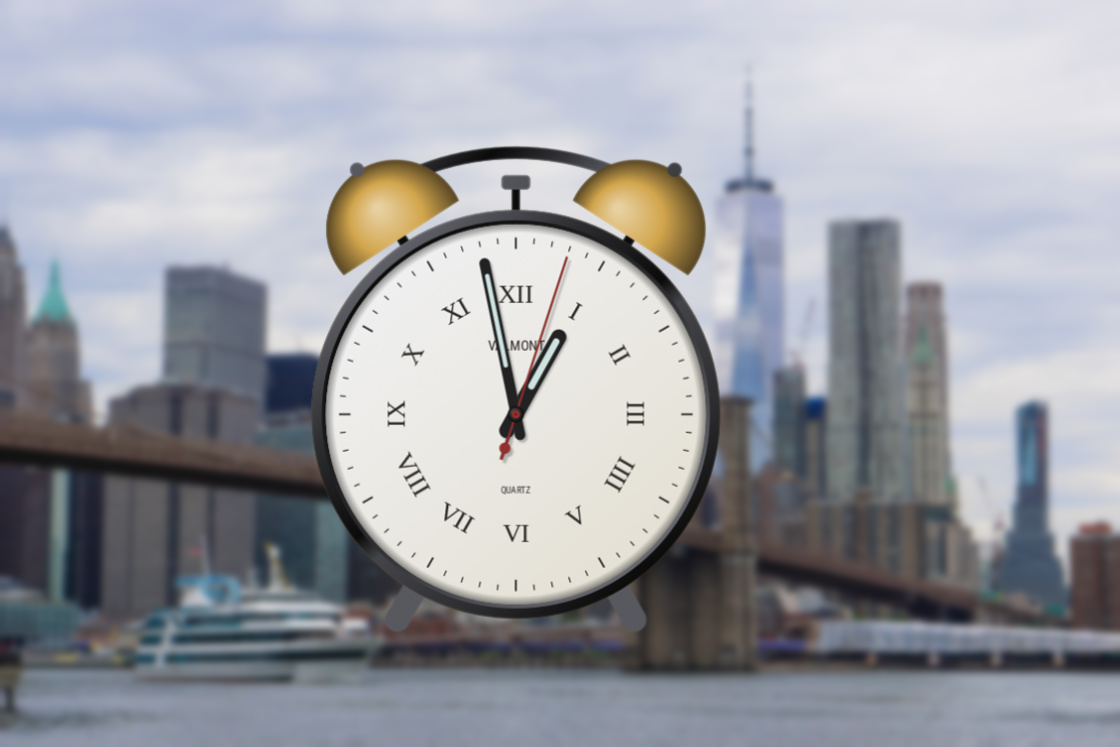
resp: 12,58,03
